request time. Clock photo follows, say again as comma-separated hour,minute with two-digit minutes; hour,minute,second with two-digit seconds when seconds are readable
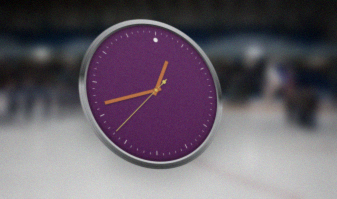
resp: 12,41,37
